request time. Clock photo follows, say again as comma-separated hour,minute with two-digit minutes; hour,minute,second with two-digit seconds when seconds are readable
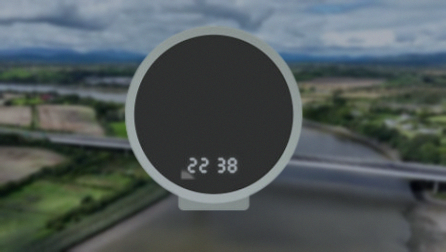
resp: 22,38
